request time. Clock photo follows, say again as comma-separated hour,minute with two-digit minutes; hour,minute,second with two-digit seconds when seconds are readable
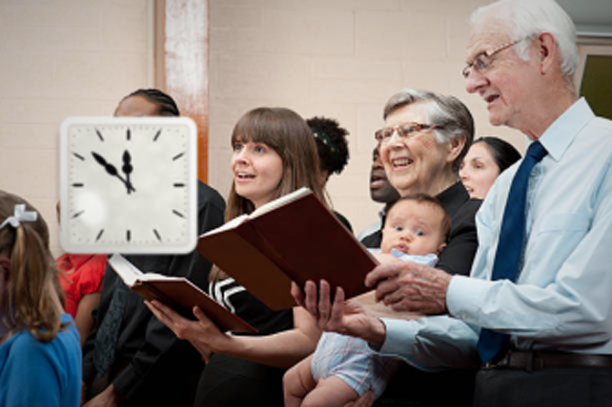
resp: 11,52
